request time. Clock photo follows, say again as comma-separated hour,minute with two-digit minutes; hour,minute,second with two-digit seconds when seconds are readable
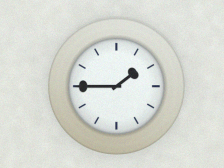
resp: 1,45
